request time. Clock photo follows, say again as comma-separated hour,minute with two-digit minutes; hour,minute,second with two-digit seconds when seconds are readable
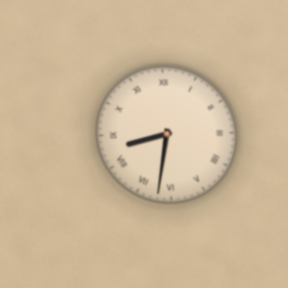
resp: 8,32
